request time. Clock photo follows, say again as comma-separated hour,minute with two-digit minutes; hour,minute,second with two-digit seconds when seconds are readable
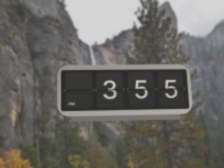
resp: 3,55
